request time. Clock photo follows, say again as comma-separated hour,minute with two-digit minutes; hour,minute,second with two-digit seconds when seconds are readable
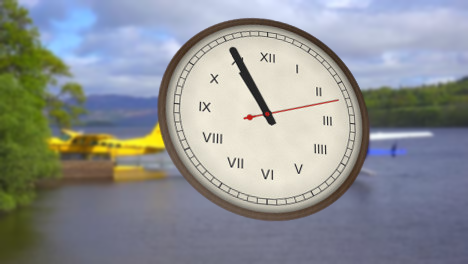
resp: 10,55,12
